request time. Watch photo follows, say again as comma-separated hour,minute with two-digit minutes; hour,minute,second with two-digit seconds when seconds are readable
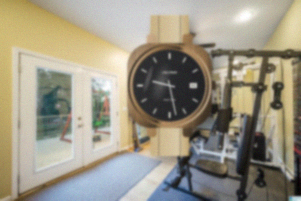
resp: 9,28
